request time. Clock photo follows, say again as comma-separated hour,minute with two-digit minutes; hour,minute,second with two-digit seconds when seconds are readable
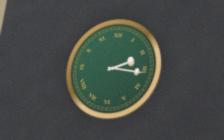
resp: 2,16
